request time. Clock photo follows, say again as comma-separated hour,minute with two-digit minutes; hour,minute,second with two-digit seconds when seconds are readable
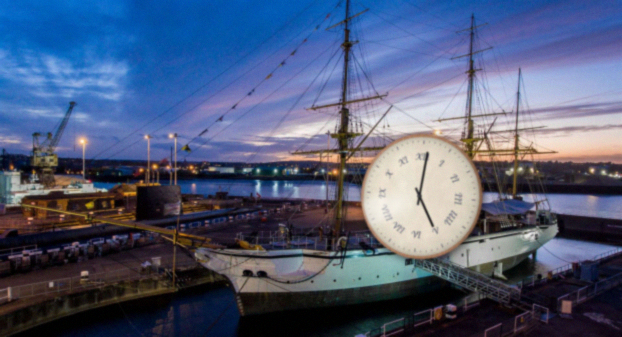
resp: 5,01
